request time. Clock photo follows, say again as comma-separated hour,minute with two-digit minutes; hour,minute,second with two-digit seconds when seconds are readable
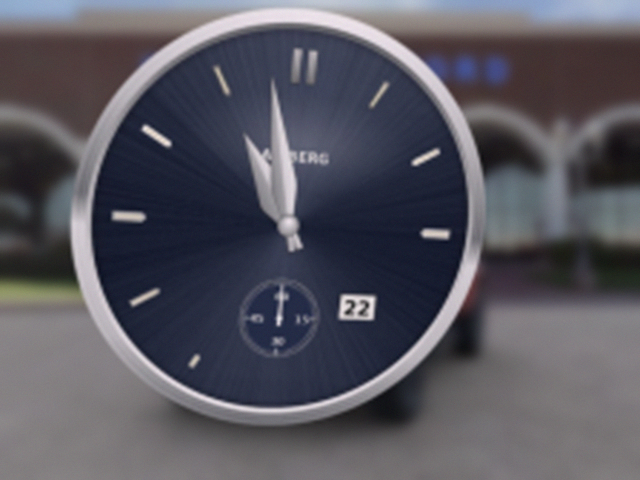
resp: 10,58
